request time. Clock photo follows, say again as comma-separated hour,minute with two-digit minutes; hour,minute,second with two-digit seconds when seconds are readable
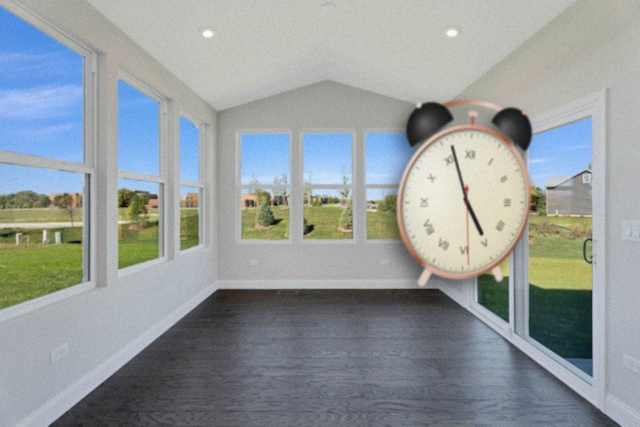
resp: 4,56,29
